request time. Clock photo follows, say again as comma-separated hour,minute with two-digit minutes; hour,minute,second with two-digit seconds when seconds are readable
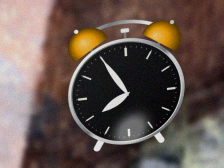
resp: 7,55
